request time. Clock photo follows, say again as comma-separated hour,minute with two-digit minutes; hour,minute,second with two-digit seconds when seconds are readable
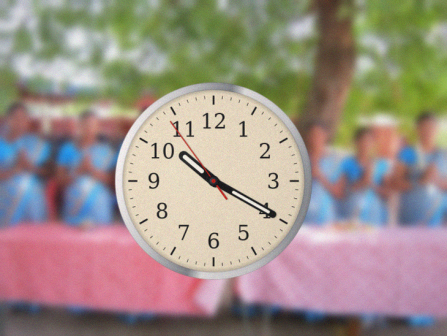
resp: 10,19,54
